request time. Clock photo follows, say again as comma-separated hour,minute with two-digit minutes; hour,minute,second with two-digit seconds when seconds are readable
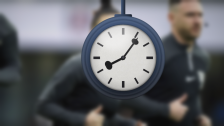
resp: 8,06
